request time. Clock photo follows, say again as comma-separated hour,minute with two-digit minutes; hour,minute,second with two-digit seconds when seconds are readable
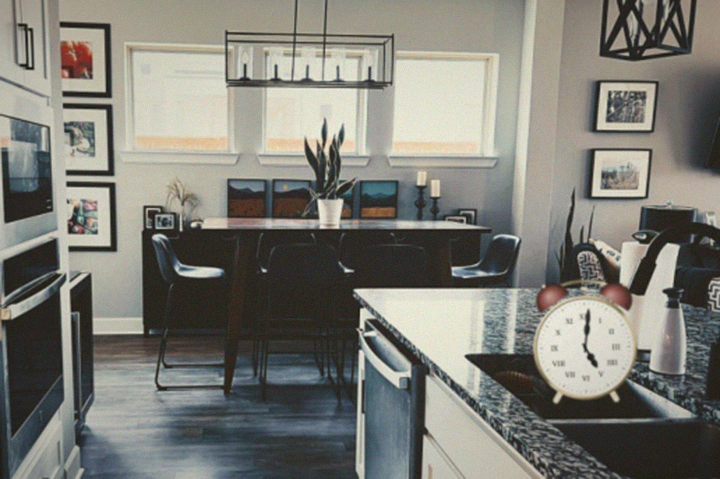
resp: 5,01
